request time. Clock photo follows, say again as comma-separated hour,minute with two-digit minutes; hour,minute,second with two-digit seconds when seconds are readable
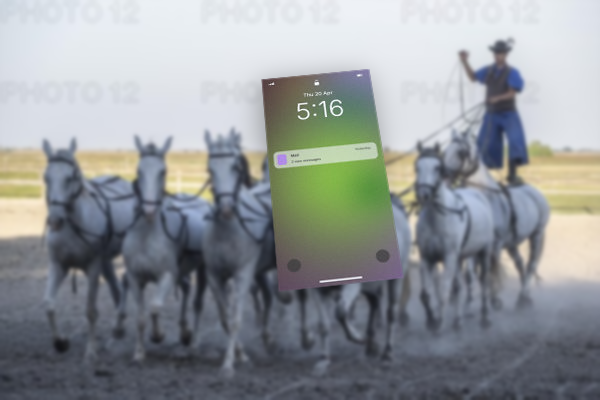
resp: 5,16
